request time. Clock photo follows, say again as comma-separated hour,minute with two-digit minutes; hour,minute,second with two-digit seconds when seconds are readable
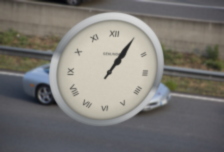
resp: 1,05
